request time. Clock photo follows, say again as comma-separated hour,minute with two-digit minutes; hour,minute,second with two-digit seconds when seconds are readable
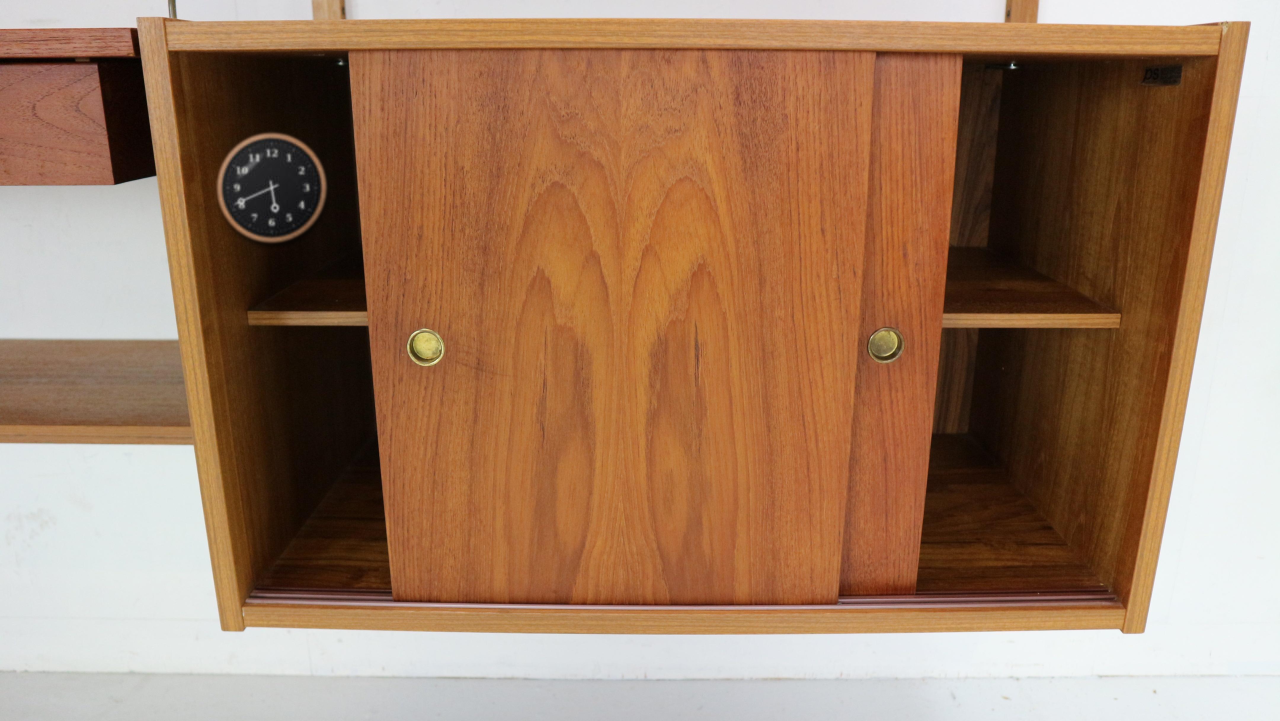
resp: 5,41
